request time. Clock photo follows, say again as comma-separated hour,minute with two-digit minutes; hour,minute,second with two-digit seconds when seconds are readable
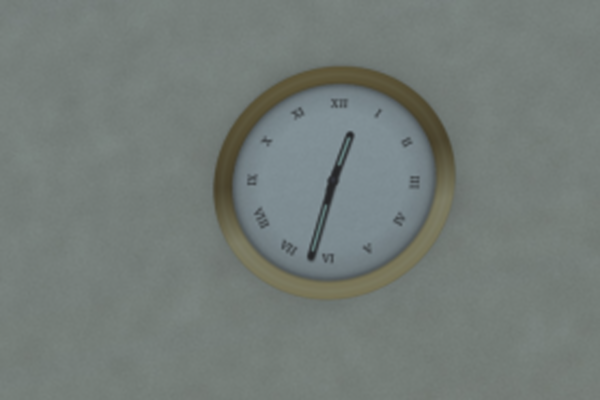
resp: 12,32
